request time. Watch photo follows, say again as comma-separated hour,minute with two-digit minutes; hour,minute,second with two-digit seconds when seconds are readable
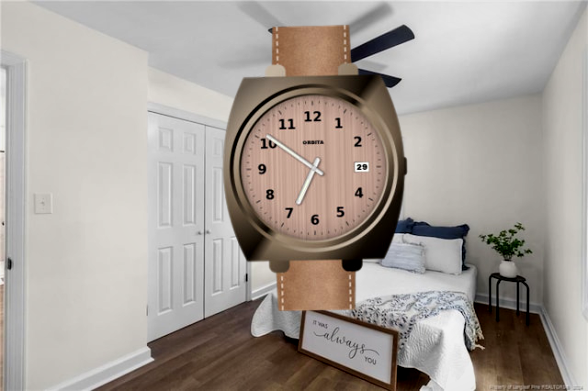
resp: 6,51
